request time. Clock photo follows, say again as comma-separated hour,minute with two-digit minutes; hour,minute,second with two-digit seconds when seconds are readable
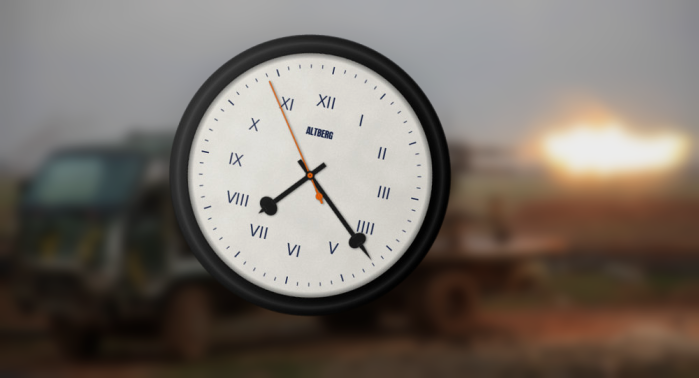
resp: 7,21,54
